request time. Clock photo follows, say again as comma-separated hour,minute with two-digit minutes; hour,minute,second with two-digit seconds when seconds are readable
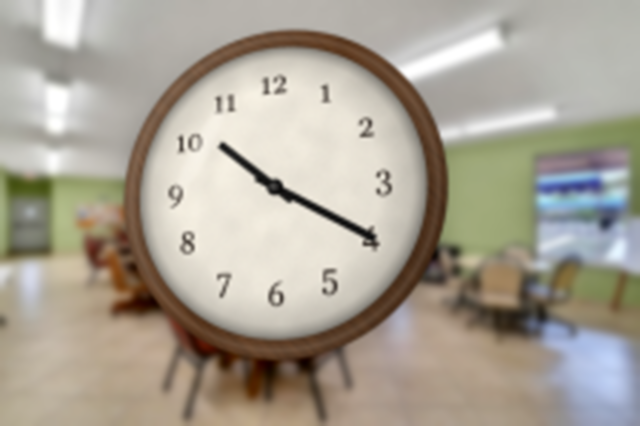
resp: 10,20
